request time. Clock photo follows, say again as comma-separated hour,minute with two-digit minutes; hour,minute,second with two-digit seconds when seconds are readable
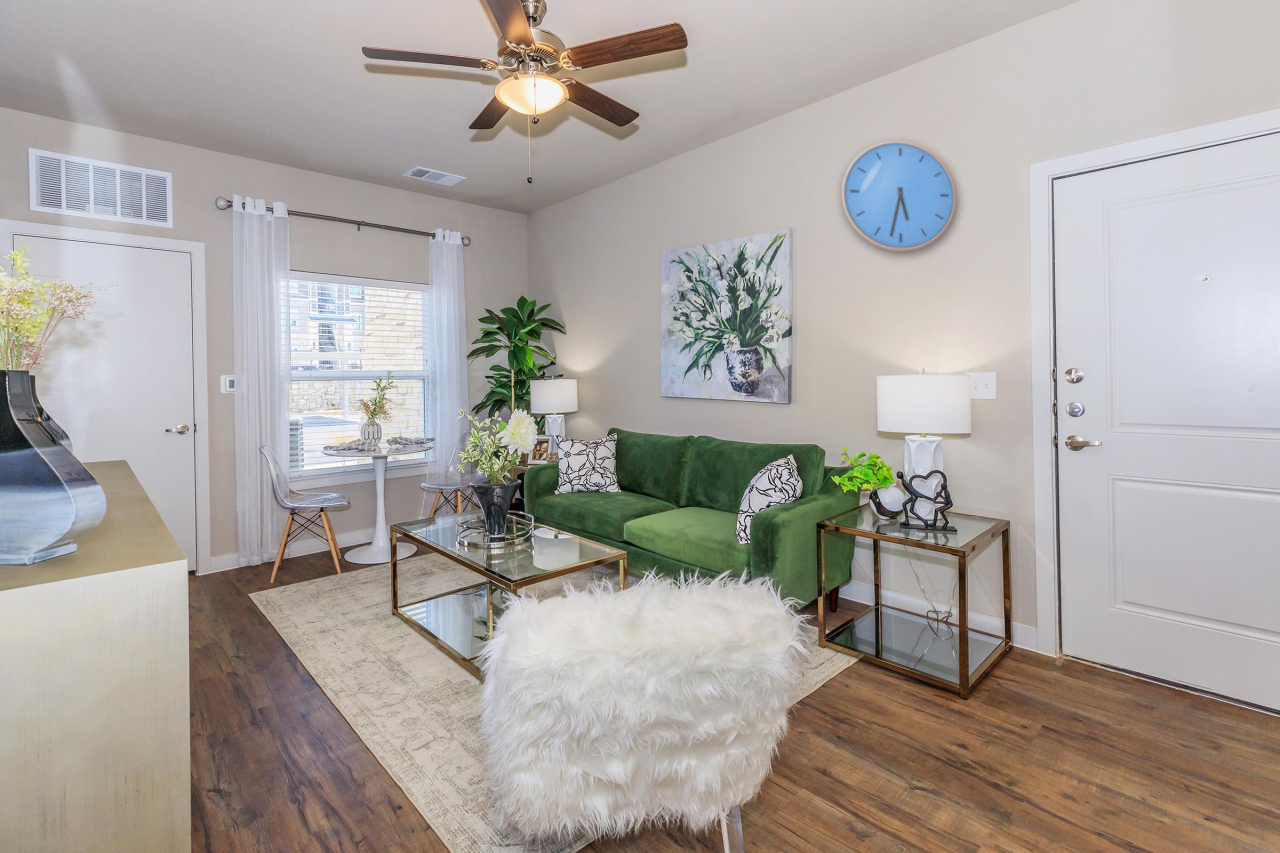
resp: 5,32
